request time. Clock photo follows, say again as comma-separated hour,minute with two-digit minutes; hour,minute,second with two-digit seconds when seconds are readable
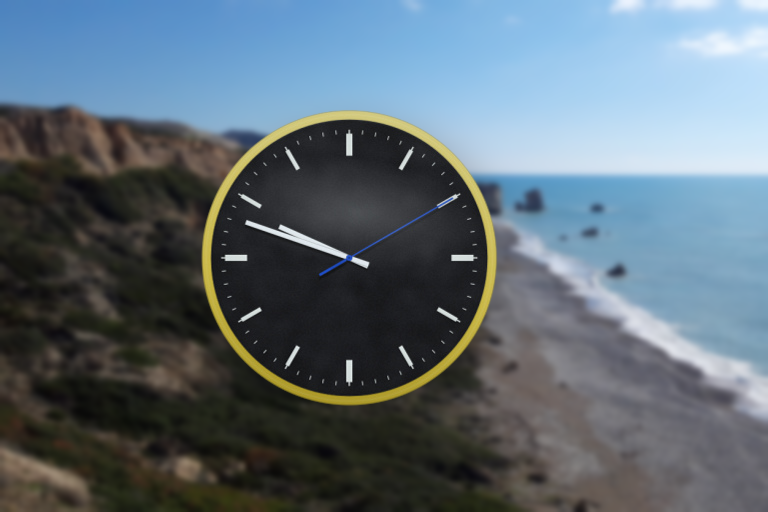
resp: 9,48,10
